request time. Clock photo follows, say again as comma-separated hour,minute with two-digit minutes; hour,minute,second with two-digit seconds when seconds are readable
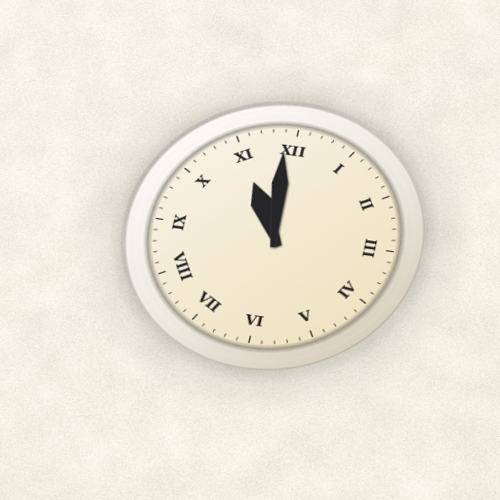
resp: 10,59
